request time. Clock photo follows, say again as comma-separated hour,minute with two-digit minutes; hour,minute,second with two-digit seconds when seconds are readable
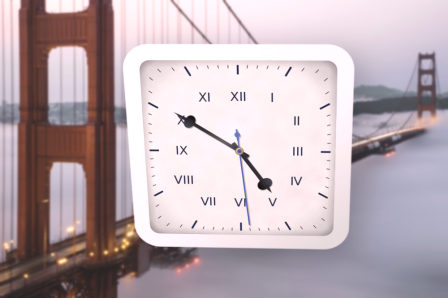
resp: 4,50,29
